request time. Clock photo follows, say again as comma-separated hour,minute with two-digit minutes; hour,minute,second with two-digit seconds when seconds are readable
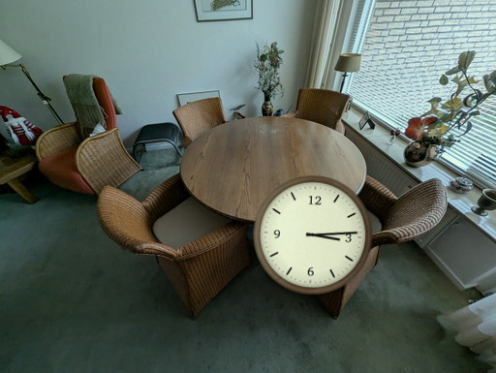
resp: 3,14
